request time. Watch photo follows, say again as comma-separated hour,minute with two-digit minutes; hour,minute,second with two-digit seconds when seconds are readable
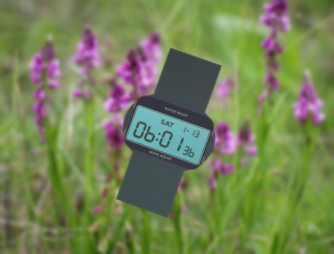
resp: 6,01,36
